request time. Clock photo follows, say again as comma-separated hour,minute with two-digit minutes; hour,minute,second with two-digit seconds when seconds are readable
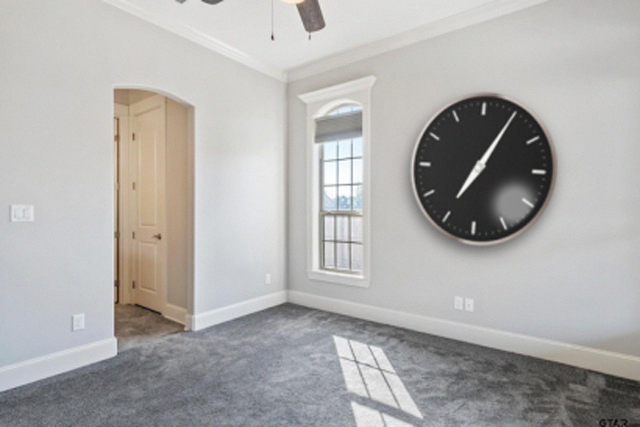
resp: 7,05
